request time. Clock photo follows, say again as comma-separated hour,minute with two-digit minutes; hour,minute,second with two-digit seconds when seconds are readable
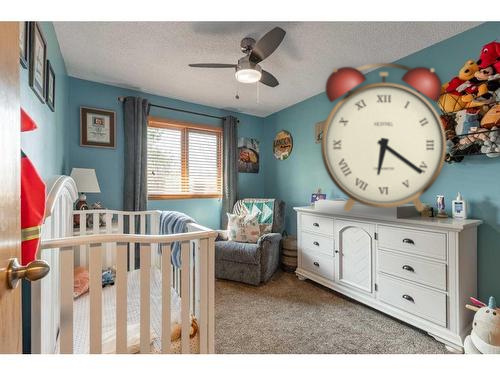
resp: 6,21
